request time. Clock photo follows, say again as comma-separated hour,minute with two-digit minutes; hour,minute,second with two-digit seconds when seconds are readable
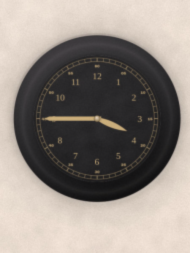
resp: 3,45
